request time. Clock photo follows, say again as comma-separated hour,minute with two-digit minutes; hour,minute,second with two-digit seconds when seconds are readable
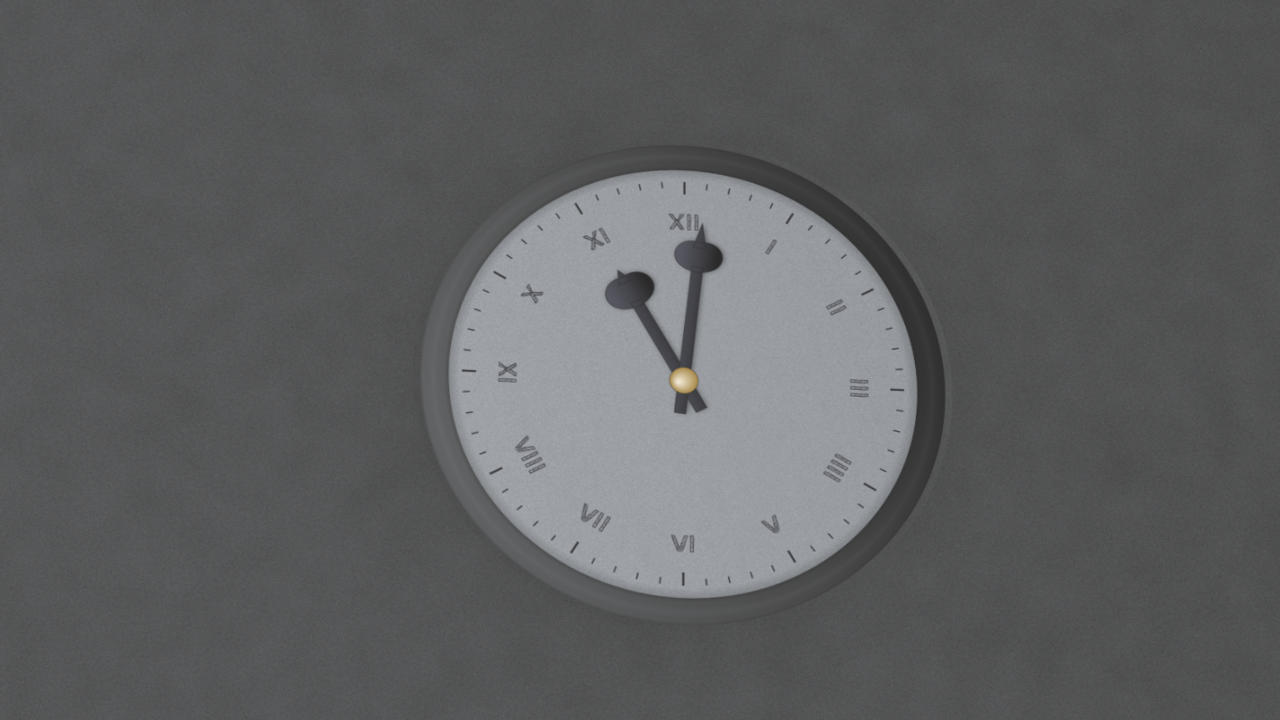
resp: 11,01
